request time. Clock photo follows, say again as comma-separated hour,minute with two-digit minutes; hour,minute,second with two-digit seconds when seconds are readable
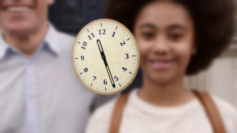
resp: 11,27
